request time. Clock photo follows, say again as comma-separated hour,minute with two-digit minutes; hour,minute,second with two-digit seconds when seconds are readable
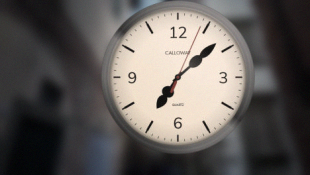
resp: 7,08,04
